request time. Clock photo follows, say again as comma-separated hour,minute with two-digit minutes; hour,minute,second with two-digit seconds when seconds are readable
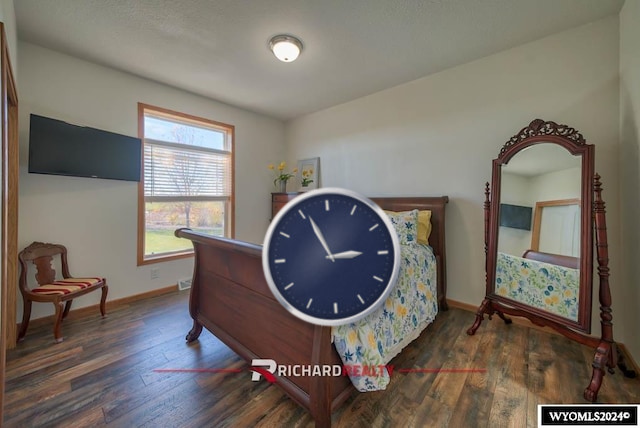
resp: 2,56
